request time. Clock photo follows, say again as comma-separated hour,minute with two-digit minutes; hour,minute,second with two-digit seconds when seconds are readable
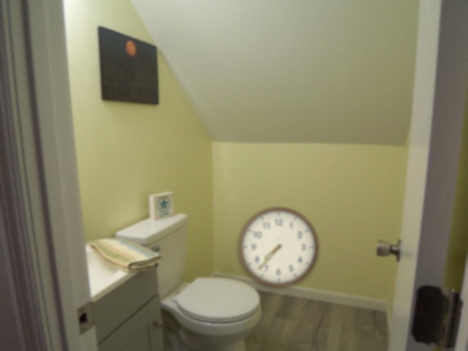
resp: 7,37
